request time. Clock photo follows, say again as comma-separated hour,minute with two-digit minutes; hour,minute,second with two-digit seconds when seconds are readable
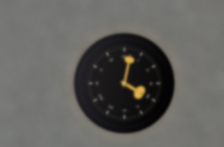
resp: 4,02
